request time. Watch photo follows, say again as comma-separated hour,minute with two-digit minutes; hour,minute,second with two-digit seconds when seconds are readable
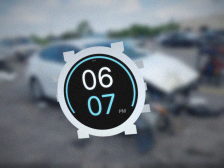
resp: 6,07
